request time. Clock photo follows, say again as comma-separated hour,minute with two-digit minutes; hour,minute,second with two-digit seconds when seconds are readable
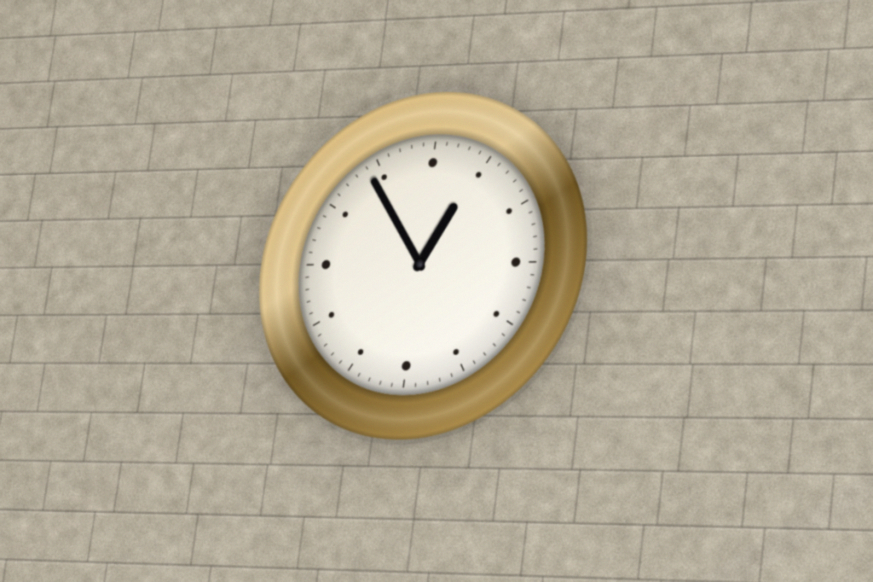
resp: 12,54
